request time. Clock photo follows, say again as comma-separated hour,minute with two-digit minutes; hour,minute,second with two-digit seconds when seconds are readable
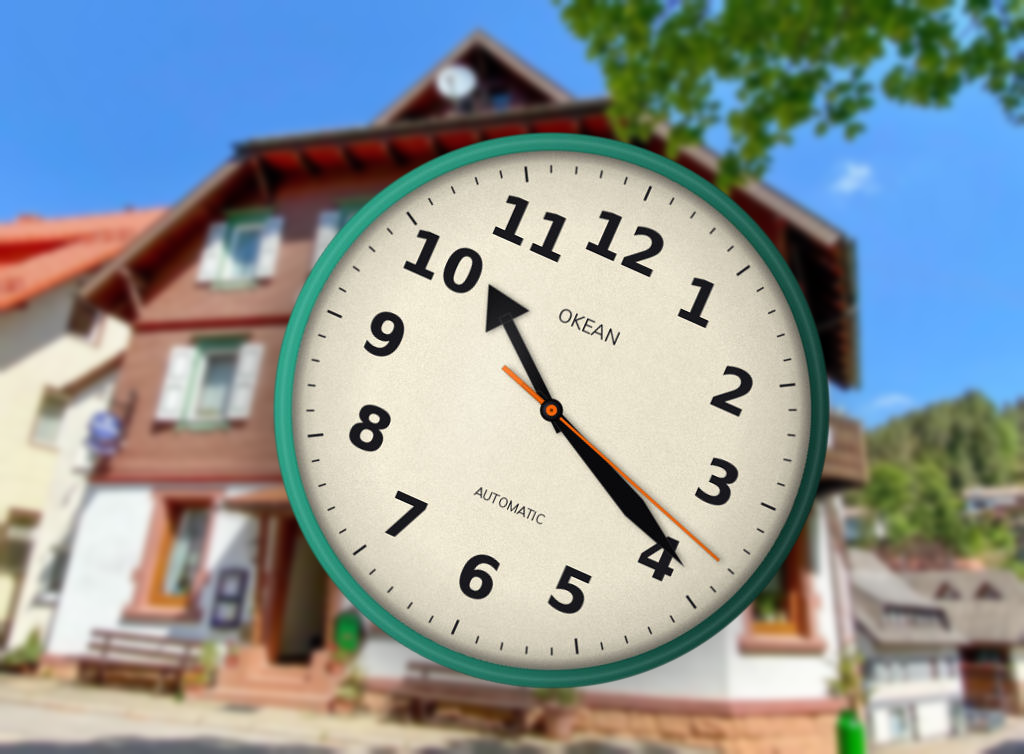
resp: 10,19,18
